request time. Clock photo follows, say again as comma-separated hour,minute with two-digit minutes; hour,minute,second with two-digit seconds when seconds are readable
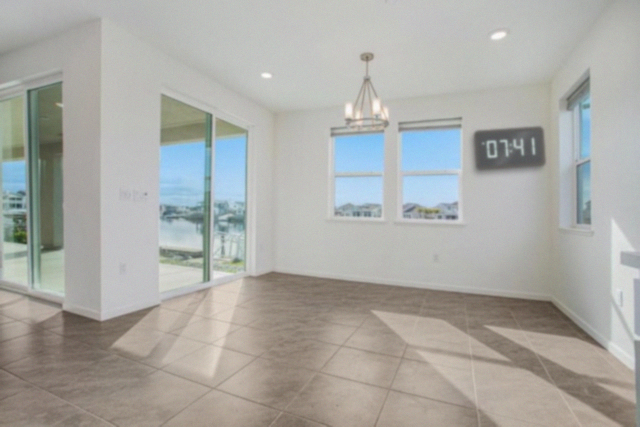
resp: 7,41
